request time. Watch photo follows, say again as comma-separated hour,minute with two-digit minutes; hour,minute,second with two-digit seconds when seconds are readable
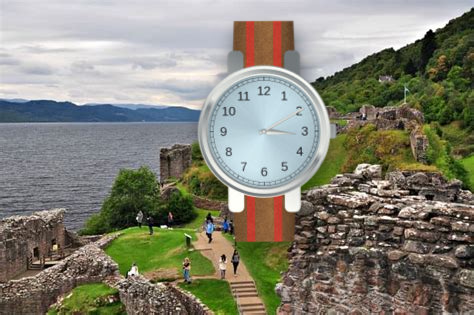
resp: 3,10
